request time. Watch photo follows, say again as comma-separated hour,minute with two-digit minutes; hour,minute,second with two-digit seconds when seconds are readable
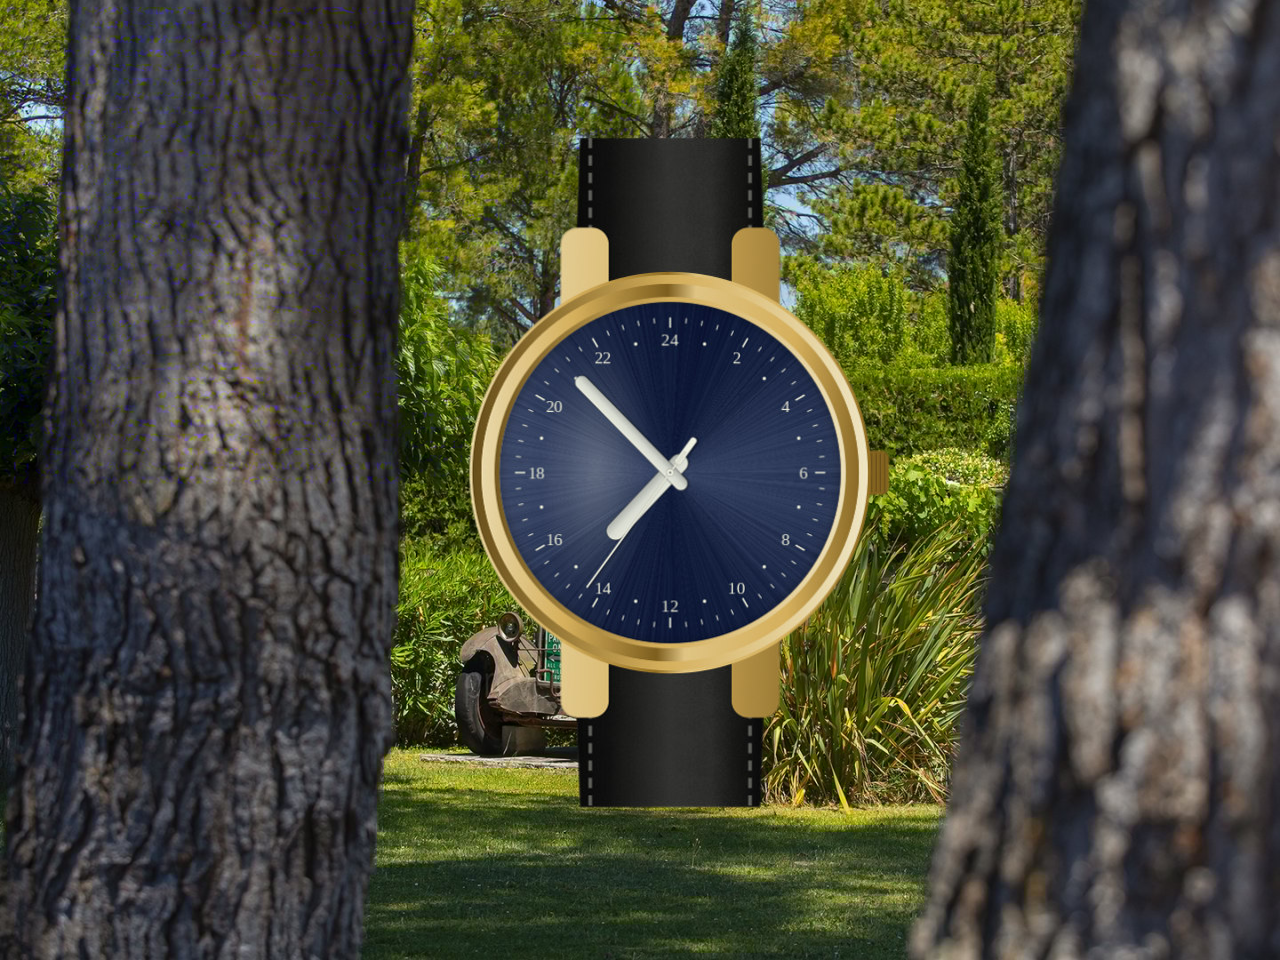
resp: 14,52,36
